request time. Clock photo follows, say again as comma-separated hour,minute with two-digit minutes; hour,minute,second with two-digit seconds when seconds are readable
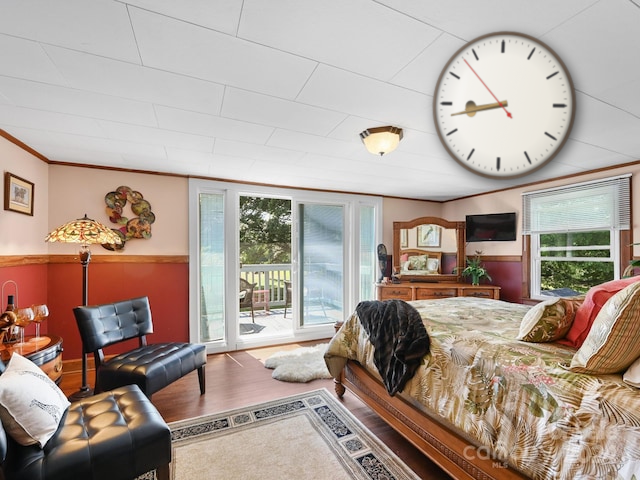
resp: 8,42,53
